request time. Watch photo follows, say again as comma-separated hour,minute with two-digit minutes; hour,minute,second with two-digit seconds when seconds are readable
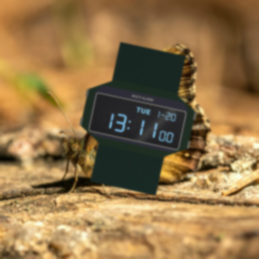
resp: 13,11
